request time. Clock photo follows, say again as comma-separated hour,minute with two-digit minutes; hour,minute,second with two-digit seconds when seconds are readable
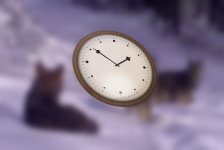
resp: 1,51
